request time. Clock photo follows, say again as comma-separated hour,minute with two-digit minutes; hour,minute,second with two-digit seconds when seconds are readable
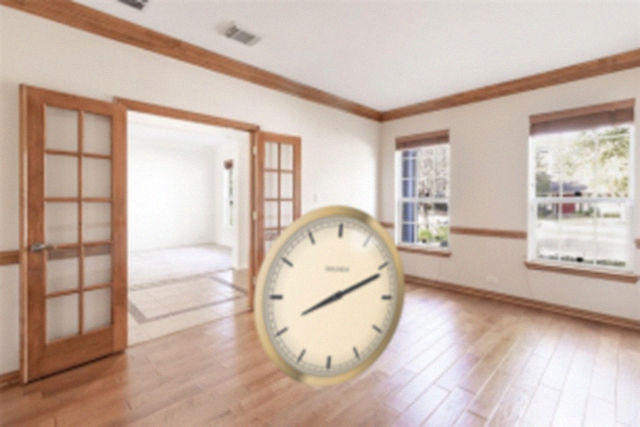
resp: 8,11
